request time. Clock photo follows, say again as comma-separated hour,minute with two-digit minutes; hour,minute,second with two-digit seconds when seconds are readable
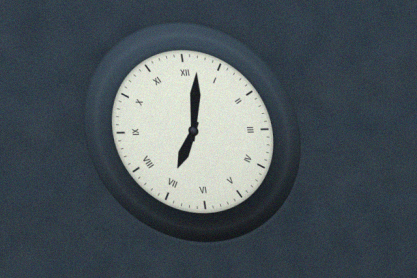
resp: 7,02
